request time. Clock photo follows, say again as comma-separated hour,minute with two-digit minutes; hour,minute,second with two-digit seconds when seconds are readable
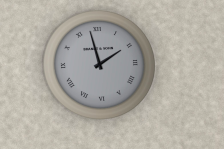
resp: 1,58
